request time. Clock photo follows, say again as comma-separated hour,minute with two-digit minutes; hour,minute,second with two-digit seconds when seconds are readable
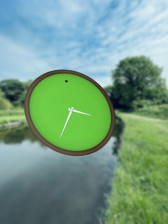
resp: 3,35
